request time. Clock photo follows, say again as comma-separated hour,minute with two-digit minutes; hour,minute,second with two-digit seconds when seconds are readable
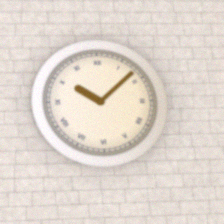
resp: 10,08
